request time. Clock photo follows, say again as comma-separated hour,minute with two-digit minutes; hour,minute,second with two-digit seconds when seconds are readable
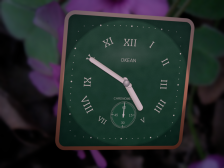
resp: 4,50
